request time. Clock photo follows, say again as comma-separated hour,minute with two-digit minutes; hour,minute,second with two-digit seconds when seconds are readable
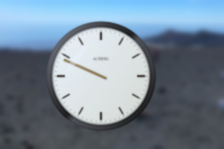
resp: 9,49
